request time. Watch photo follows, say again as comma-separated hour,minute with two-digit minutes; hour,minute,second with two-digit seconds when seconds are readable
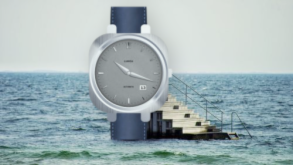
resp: 10,18
